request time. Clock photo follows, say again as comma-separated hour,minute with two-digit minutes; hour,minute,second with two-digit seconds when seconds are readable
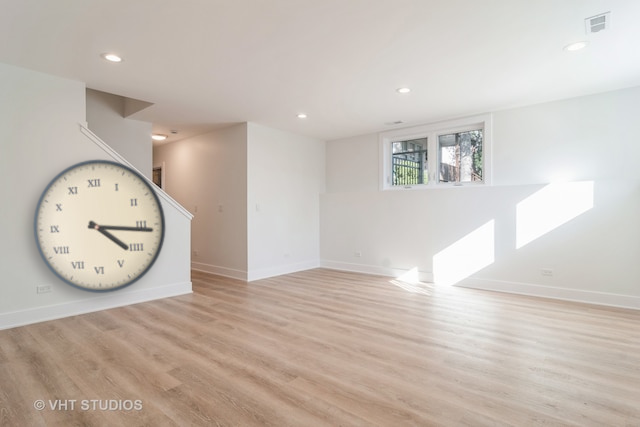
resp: 4,16
